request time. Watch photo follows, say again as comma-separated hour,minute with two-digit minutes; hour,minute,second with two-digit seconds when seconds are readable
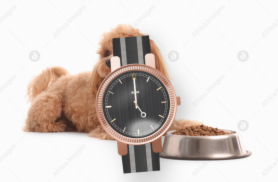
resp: 5,00
